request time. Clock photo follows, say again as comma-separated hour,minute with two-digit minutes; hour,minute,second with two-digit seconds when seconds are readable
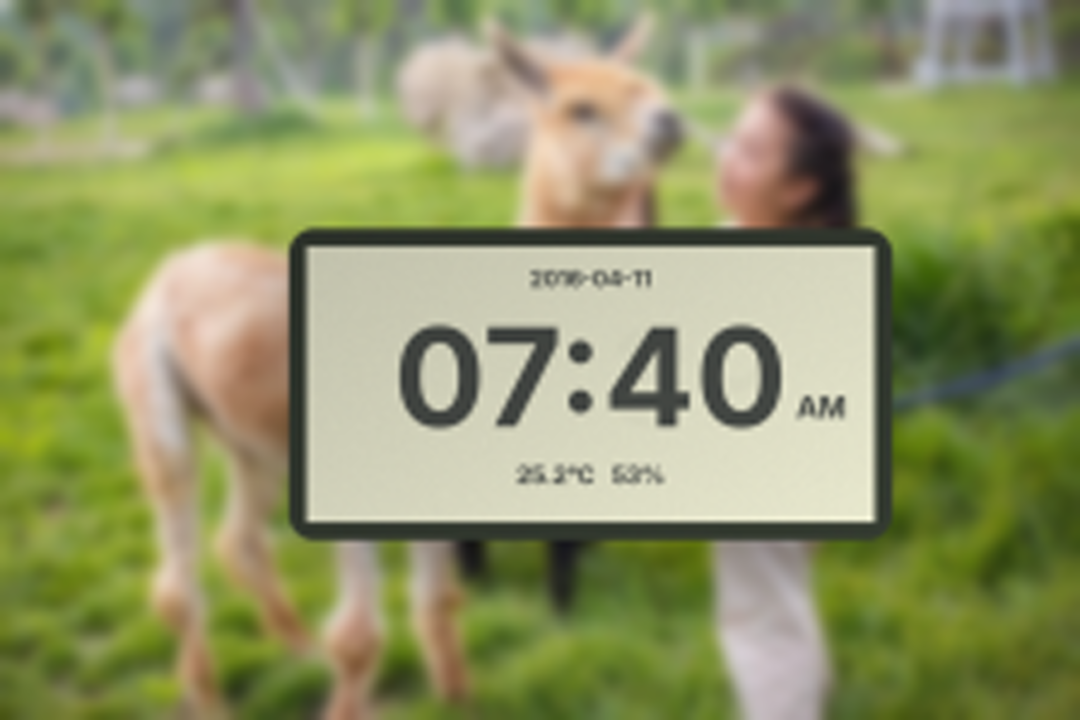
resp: 7,40
